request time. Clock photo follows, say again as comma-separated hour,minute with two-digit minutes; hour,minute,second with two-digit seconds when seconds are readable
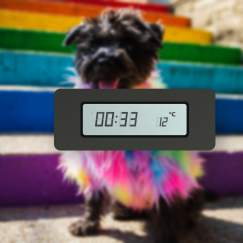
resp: 0,33
